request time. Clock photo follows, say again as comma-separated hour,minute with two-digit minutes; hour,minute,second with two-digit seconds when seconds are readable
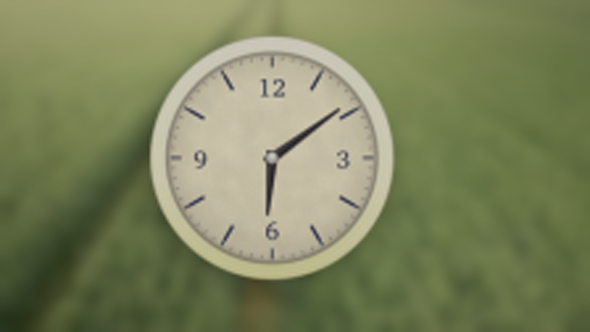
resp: 6,09
